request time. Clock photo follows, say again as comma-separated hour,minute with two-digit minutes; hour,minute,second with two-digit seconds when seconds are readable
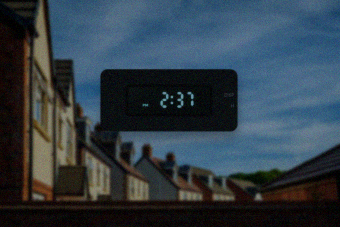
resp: 2,37
